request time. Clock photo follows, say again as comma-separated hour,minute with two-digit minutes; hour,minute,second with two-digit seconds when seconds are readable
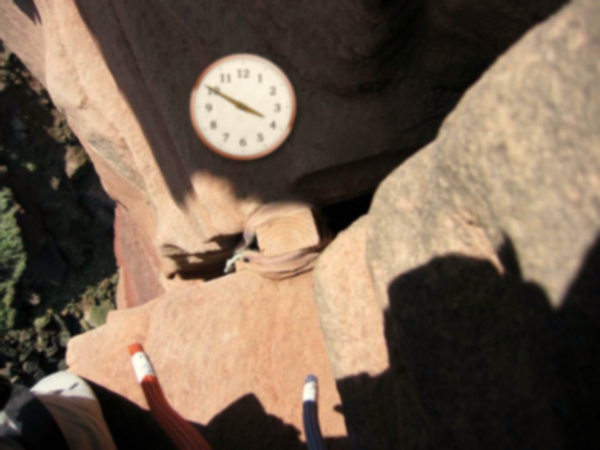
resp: 3,50
